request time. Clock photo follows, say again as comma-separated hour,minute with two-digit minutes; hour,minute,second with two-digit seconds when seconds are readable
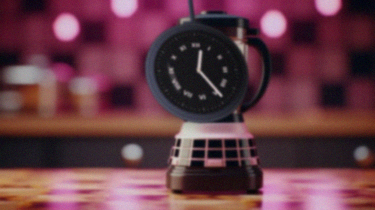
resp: 12,24
